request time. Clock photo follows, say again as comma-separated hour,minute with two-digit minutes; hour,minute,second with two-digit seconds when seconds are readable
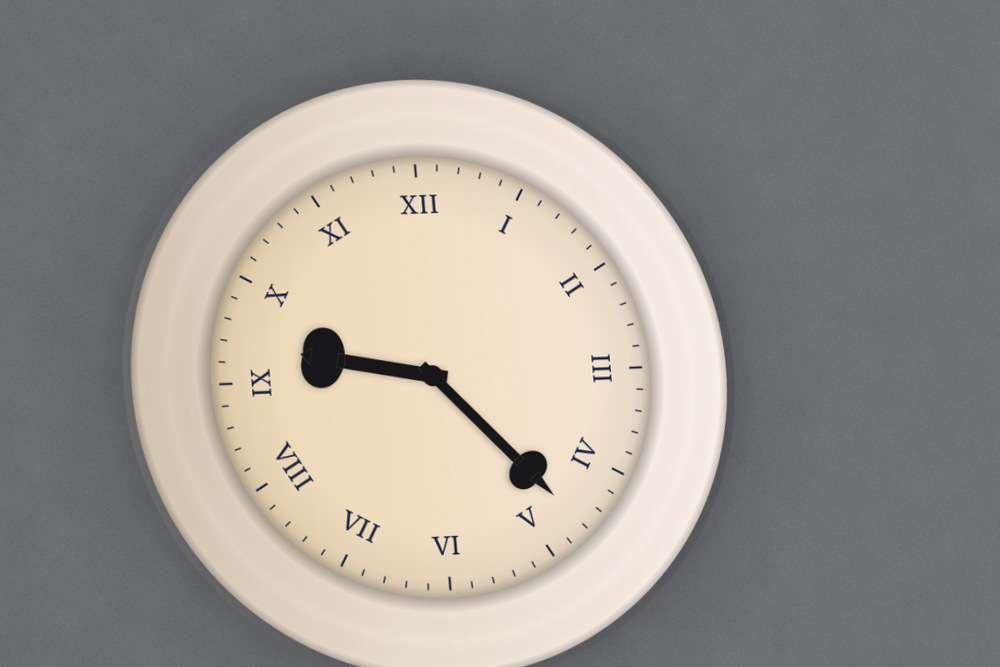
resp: 9,23
